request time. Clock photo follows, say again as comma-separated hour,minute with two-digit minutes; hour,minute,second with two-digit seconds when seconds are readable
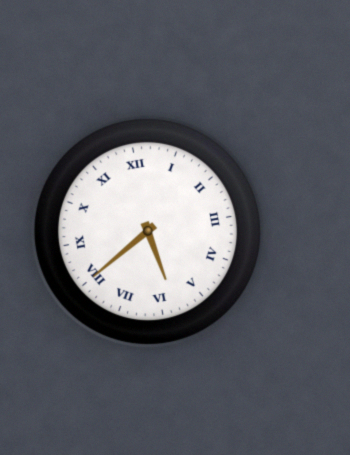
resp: 5,40
